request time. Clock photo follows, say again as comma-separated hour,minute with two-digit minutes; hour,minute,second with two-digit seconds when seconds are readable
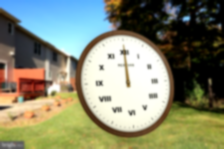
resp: 12,00
